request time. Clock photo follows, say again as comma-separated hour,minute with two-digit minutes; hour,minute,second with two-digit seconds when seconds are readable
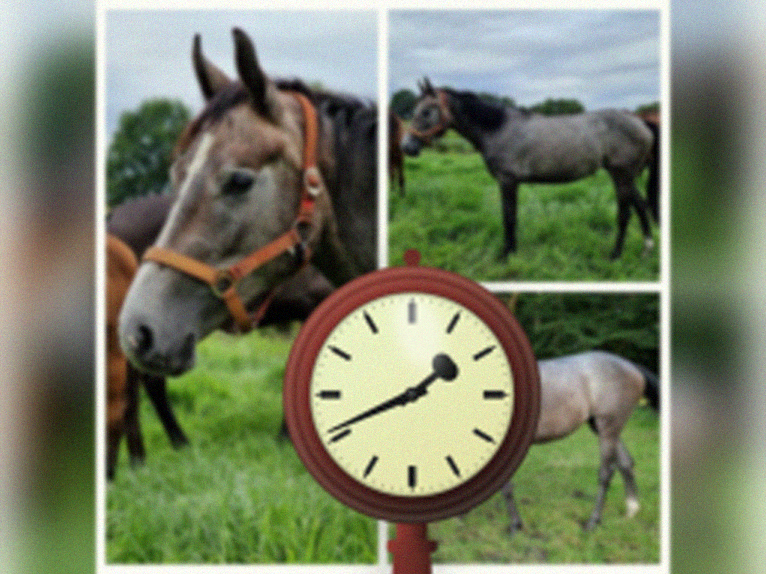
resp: 1,41
